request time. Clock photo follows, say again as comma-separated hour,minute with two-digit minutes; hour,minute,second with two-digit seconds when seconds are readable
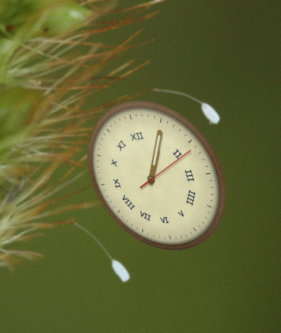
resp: 1,05,11
